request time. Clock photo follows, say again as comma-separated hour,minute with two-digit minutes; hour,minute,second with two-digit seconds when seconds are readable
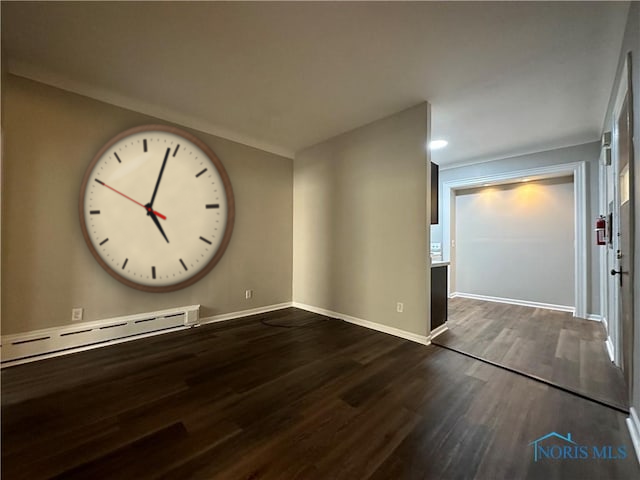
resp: 5,03,50
